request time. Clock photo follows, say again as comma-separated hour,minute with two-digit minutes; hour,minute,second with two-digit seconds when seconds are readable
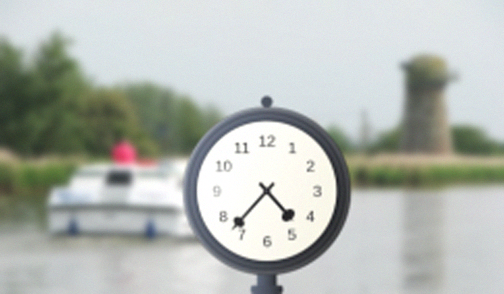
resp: 4,37
